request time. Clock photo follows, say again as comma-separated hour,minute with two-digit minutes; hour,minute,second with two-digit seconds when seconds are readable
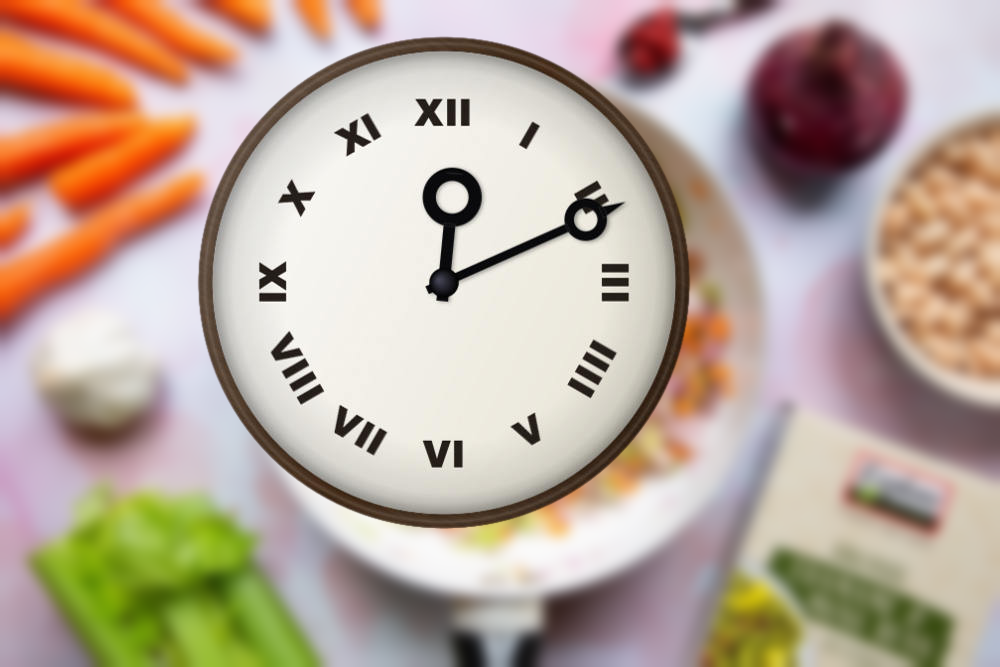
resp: 12,11
